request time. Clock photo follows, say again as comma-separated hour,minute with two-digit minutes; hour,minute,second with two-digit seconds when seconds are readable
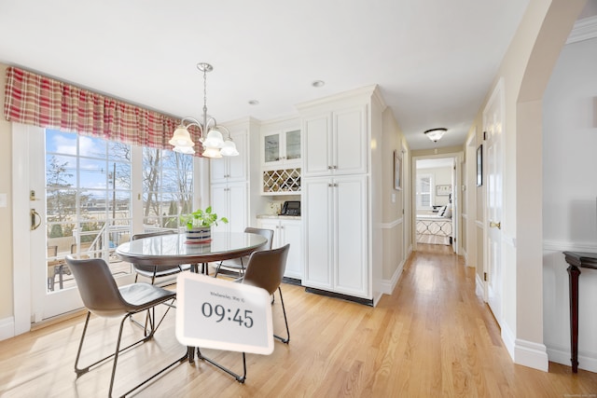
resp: 9,45
